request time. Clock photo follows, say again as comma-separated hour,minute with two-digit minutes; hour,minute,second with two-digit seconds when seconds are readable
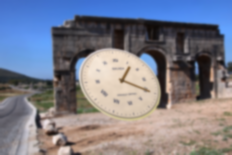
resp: 1,20
